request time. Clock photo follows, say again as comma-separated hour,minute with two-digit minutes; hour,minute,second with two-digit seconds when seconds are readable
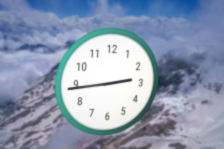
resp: 2,44
